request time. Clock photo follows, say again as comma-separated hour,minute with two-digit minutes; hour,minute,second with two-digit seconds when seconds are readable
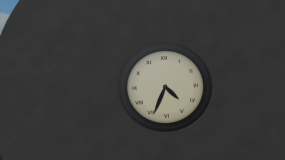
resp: 4,34
